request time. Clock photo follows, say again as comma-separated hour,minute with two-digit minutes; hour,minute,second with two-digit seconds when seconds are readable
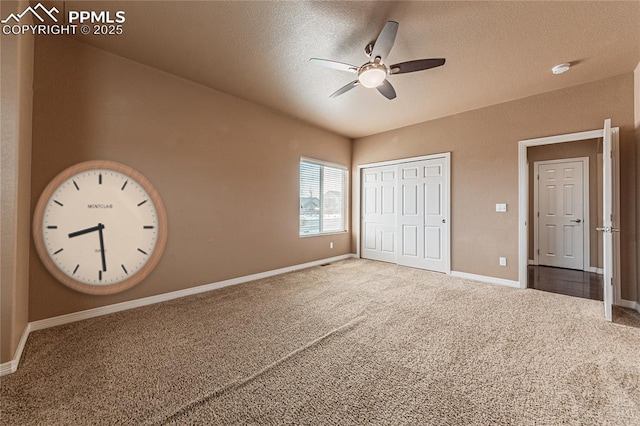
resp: 8,29
